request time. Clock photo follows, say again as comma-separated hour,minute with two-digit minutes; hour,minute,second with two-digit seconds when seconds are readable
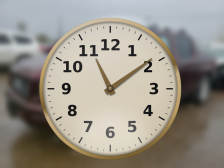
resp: 11,09
